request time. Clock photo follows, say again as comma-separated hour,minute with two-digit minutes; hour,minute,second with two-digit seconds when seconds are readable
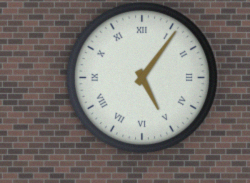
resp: 5,06
